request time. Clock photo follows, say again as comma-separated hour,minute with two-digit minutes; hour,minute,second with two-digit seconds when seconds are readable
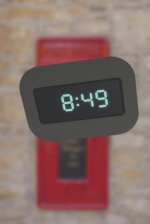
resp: 8,49
